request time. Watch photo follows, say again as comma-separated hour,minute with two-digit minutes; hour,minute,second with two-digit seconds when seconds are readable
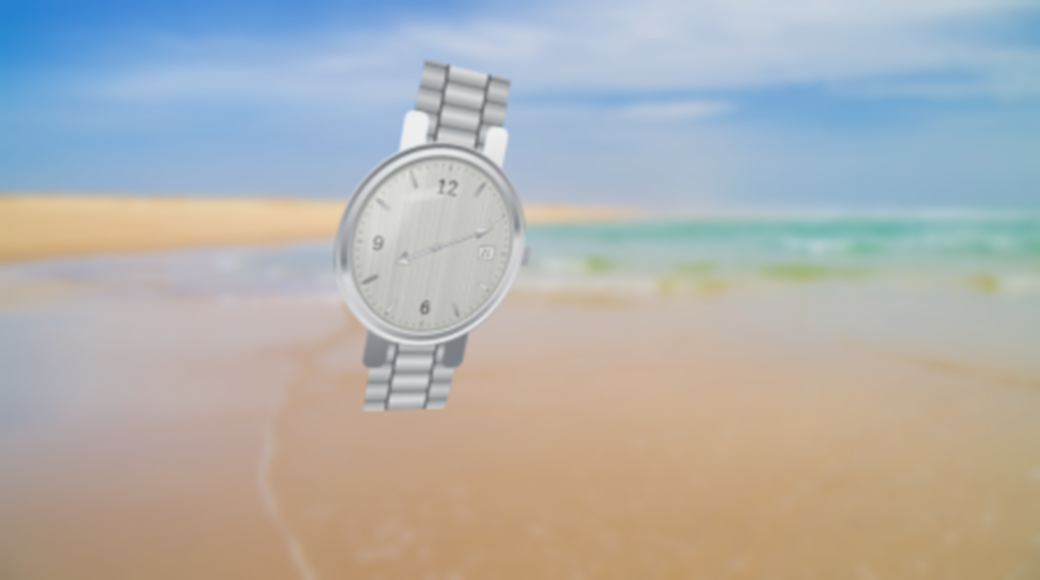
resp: 8,11
